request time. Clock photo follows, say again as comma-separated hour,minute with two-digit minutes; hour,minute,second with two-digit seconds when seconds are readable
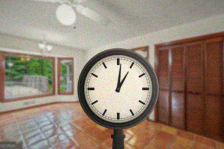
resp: 1,01
